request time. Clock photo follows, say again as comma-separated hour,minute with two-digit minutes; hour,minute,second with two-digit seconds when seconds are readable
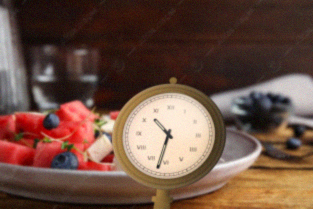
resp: 10,32
